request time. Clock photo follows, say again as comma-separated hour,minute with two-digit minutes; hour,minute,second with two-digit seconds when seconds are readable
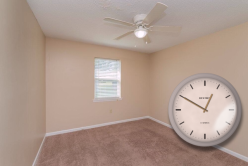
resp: 12,50
